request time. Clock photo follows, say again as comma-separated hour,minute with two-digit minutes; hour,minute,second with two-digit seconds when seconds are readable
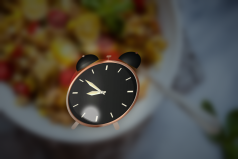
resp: 8,51
